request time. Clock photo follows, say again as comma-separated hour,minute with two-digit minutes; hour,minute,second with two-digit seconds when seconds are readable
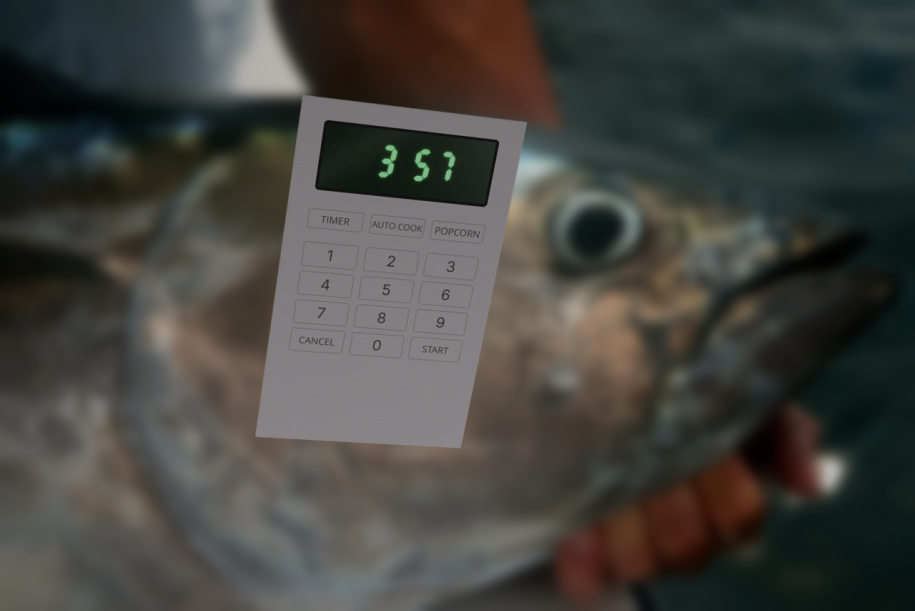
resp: 3,57
